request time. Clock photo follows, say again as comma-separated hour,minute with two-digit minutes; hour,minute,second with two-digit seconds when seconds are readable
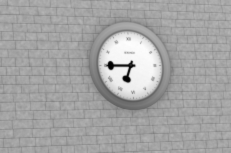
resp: 6,45
